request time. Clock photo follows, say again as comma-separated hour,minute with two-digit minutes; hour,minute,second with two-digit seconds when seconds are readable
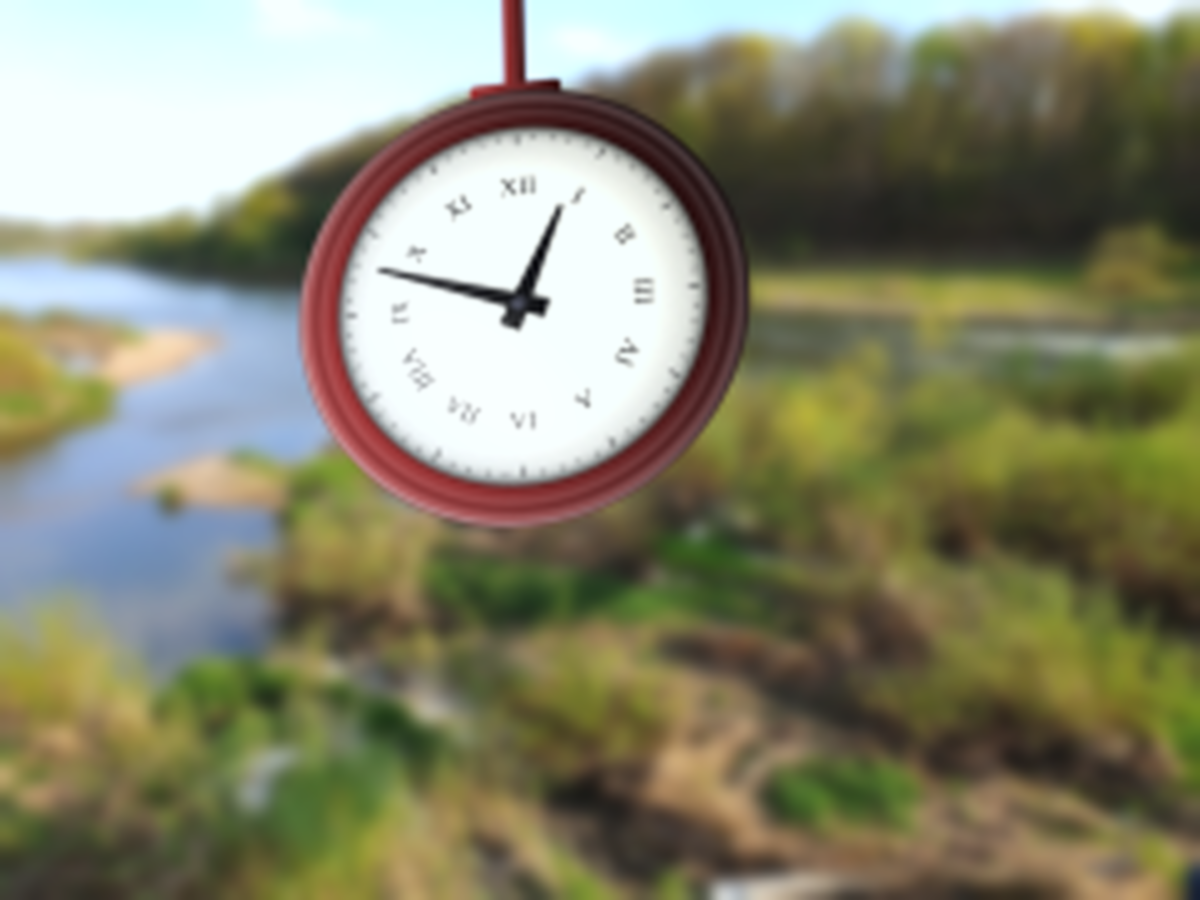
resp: 12,48
